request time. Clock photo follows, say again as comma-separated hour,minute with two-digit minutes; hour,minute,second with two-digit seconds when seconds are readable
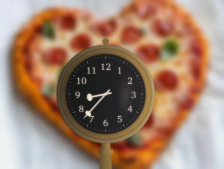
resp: 8,37
